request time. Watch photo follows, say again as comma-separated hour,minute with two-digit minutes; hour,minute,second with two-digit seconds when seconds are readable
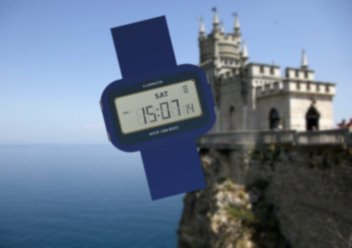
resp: 15,07
